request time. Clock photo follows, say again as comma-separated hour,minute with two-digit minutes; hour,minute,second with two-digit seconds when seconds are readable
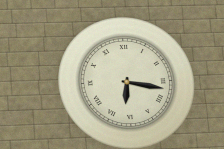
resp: 6,17
